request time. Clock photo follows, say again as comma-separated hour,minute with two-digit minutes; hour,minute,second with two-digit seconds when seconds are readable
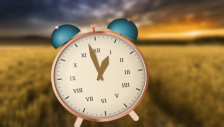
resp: 12,58
